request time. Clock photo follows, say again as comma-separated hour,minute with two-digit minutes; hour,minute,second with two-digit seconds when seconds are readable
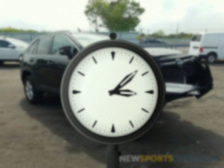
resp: 3,08
